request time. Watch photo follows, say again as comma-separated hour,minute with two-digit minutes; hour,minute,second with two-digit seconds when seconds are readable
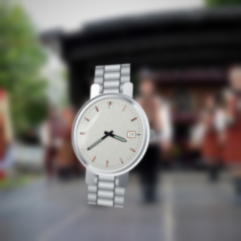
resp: 3,39
